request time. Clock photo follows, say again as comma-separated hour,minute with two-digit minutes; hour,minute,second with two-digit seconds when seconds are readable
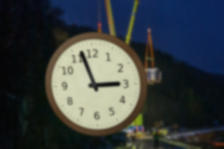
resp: 2,57
